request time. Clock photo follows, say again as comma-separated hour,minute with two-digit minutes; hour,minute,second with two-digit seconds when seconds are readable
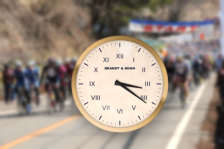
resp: 3,21
